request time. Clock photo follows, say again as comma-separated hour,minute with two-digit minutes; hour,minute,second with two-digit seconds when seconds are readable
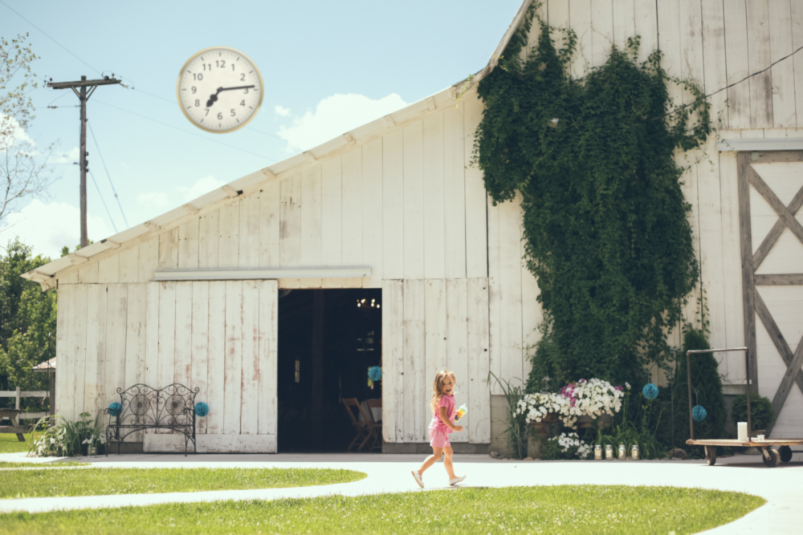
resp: 7,14
